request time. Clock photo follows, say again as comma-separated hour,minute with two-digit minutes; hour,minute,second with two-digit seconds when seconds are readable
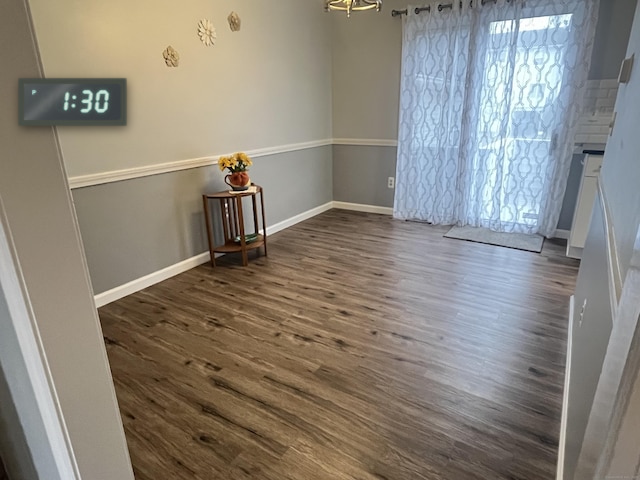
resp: 1,30
